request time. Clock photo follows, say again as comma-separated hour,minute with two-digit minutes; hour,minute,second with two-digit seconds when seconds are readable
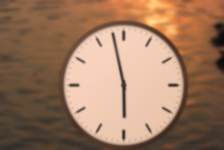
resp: 5,58
